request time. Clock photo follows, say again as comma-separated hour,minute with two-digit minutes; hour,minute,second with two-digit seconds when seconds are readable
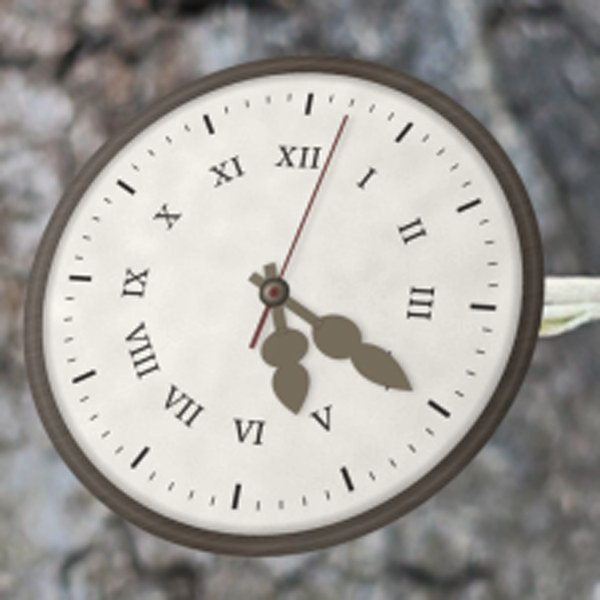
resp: 5,20,02
